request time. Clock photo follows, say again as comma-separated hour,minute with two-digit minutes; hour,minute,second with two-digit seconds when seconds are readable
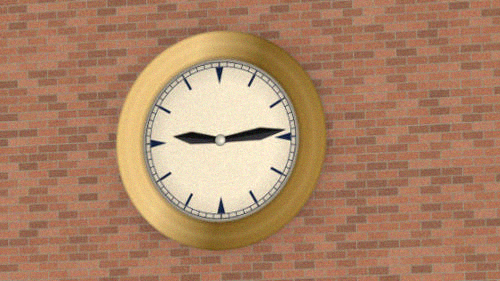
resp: 9,14
